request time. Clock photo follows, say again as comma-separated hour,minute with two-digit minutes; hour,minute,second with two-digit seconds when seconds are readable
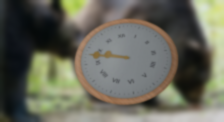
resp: 9,48
